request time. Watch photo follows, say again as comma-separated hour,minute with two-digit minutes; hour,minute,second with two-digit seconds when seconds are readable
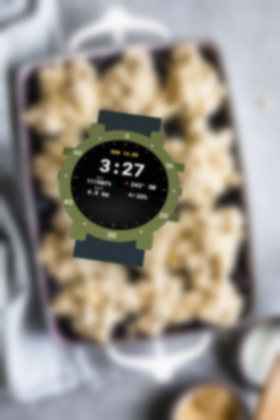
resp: 3,27
